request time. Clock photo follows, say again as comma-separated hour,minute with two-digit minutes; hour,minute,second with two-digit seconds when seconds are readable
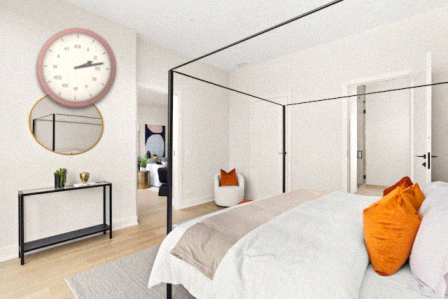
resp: 2,13
